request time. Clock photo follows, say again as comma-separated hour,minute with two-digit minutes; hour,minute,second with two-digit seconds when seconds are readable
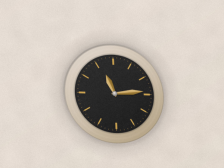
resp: 11,14
